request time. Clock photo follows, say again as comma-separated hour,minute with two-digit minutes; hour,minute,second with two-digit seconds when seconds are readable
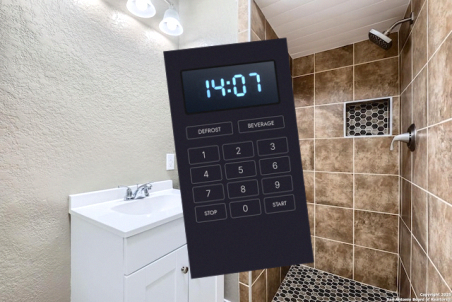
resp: 14,07
